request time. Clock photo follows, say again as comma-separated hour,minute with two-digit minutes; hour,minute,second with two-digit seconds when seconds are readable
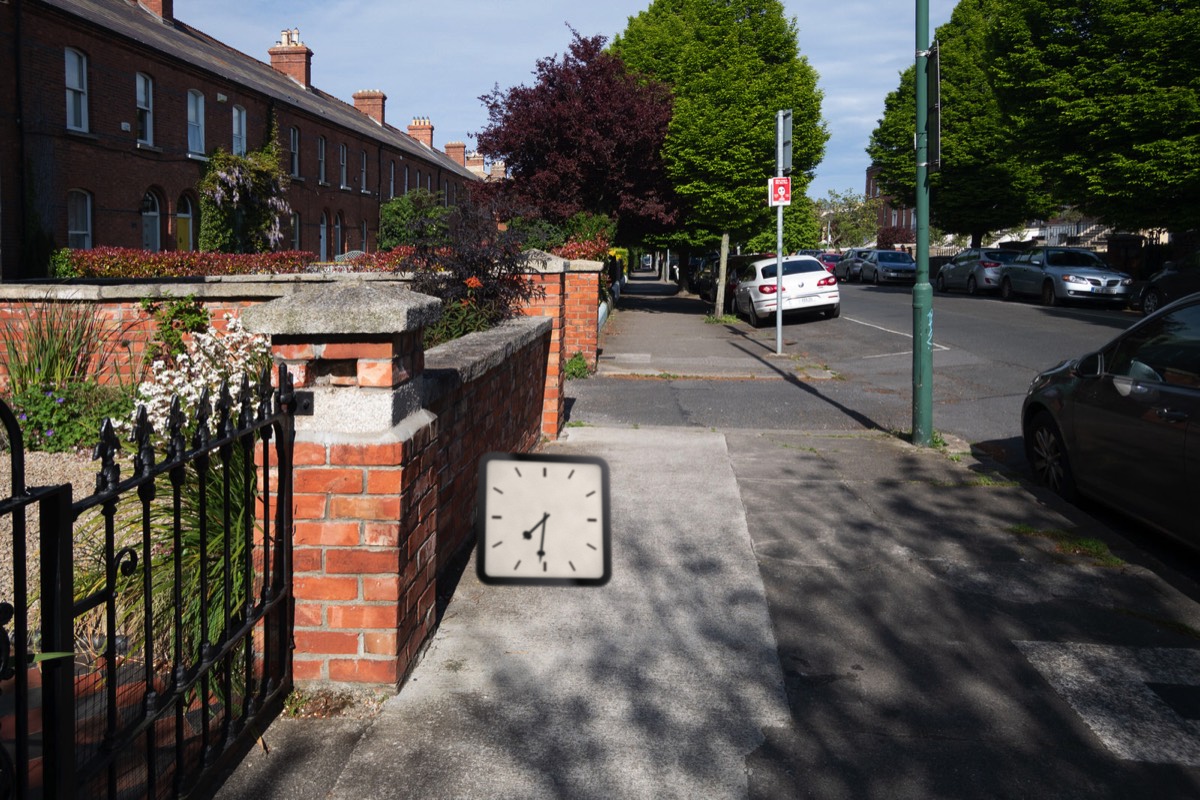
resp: 7,31
